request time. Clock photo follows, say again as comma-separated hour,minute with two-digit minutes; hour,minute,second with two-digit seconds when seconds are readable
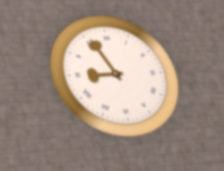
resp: 8,56
